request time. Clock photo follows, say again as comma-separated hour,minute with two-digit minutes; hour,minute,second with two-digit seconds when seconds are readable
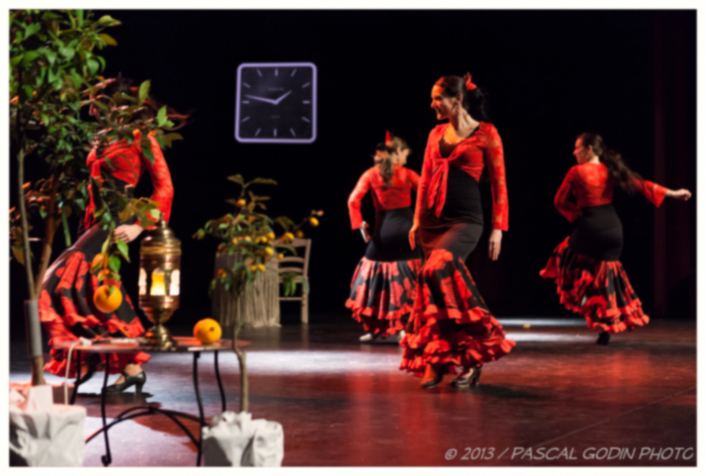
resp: 1,47
